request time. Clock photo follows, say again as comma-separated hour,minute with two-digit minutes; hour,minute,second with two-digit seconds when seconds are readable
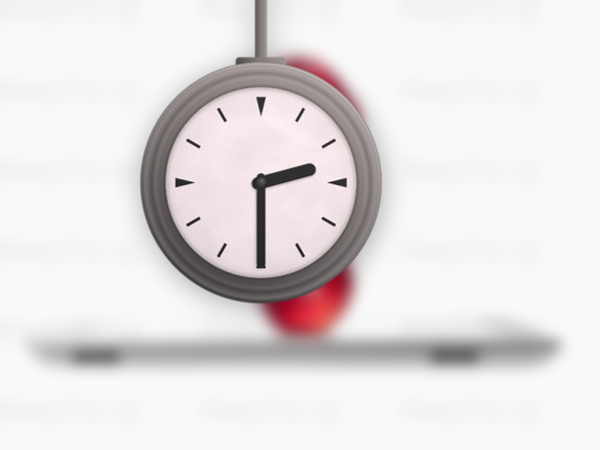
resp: 2,30
